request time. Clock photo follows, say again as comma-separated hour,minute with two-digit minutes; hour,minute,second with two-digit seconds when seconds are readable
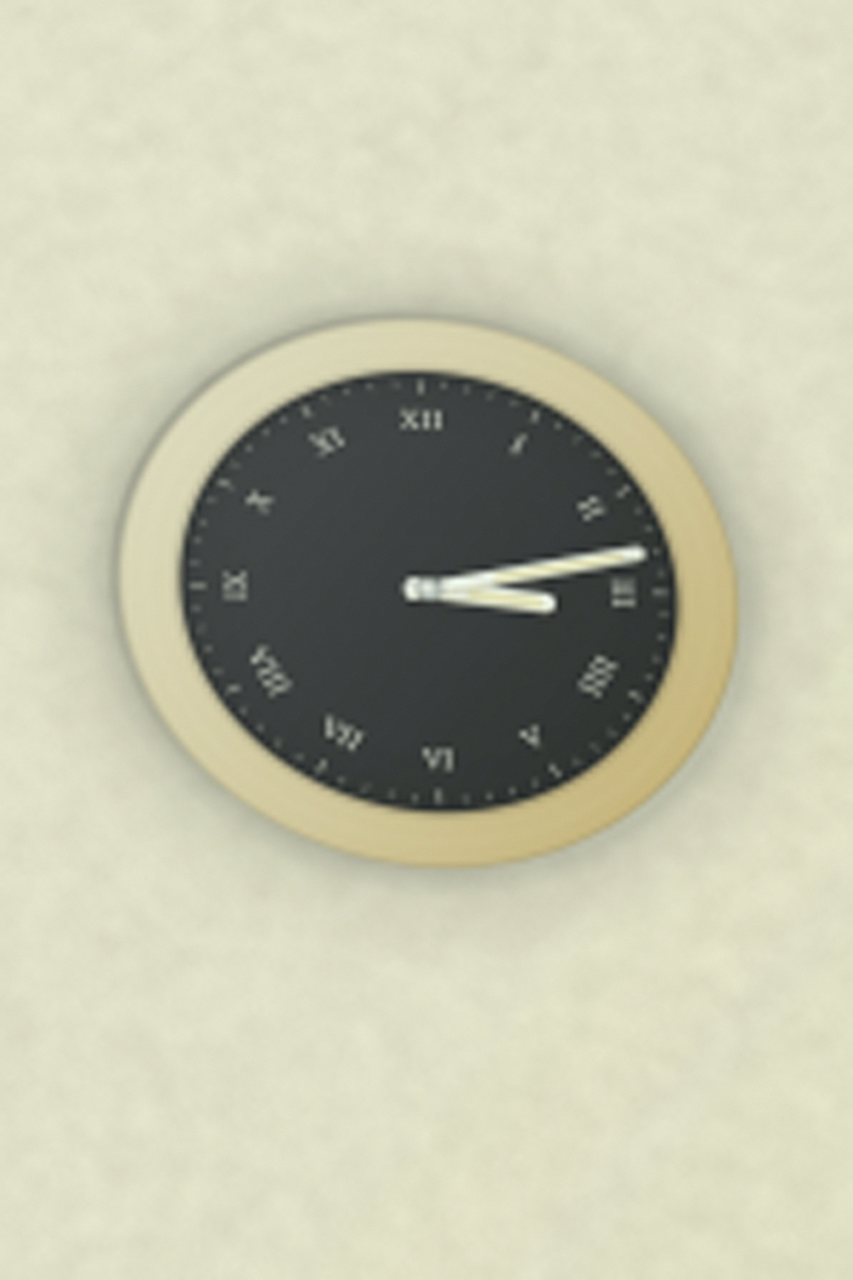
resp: 3,13
